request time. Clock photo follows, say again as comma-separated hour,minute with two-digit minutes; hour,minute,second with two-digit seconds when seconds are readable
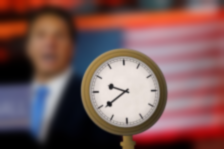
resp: 9,39
